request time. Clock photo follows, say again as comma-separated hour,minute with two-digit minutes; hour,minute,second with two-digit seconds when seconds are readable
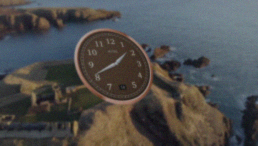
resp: 1,41
